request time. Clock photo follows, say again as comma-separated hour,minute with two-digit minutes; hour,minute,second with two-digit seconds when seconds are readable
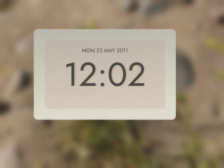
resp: 12,02
